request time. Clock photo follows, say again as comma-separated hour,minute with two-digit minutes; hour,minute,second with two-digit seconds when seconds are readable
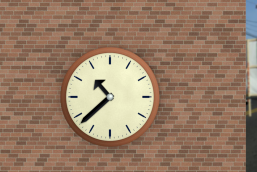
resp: 10,38
